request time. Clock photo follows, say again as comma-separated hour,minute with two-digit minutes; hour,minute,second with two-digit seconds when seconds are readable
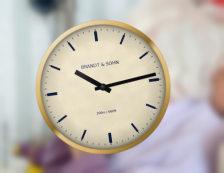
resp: 10,14
